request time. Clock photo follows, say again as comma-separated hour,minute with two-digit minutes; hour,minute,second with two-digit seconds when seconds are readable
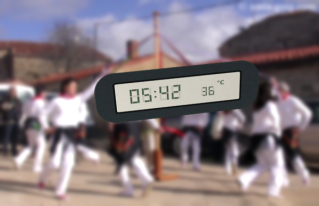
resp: 5,42
